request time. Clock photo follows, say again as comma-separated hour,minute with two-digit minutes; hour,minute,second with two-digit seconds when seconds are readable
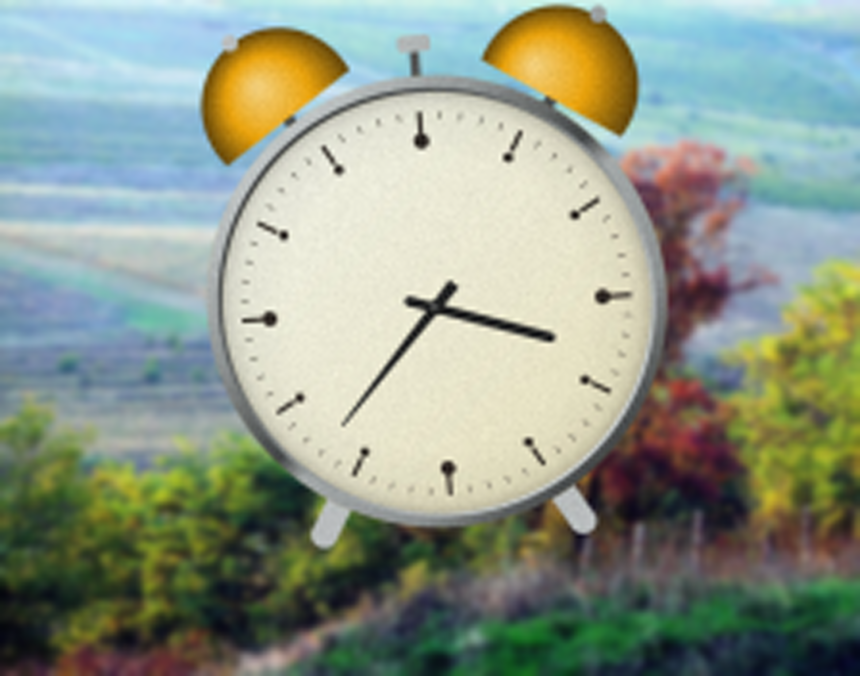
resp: 3,37
